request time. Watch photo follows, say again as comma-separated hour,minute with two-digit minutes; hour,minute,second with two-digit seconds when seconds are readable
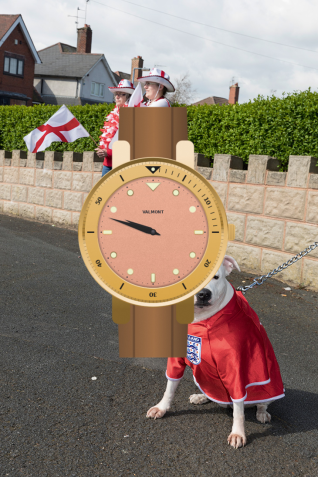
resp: 9,48
